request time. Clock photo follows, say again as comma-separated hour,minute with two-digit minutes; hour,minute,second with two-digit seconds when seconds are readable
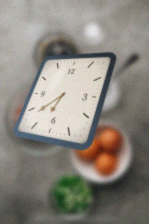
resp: 6,38
